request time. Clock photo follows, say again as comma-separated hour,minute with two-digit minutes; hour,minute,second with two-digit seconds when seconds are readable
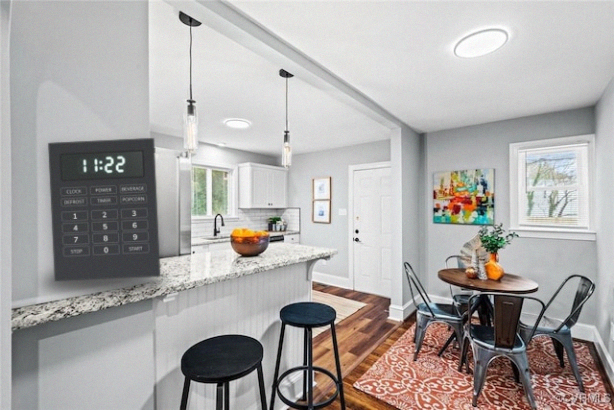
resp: 11,22
